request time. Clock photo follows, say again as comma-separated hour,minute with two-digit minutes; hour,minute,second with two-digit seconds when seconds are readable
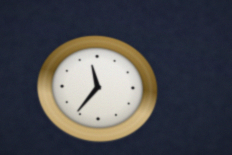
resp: 11,36
